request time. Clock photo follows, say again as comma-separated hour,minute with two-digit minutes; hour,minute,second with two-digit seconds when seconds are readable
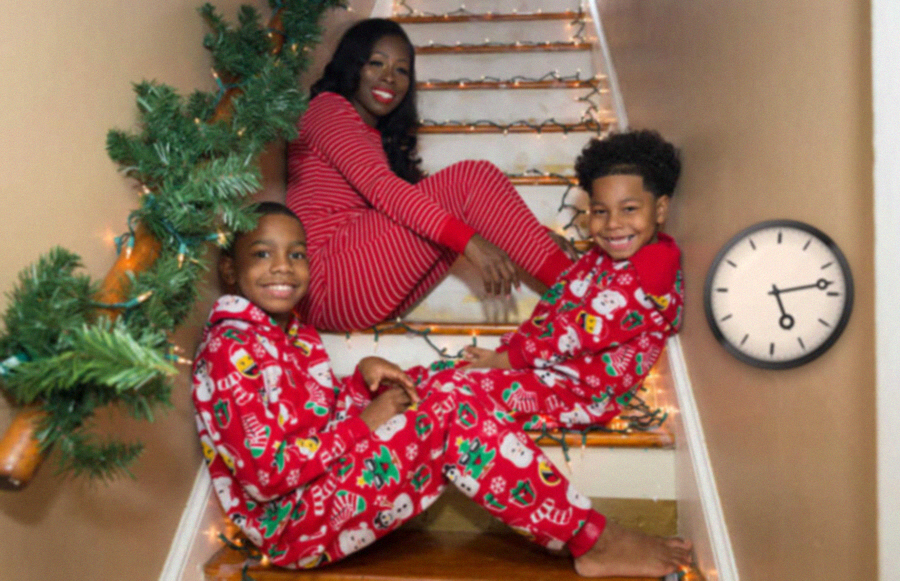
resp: 5,13
